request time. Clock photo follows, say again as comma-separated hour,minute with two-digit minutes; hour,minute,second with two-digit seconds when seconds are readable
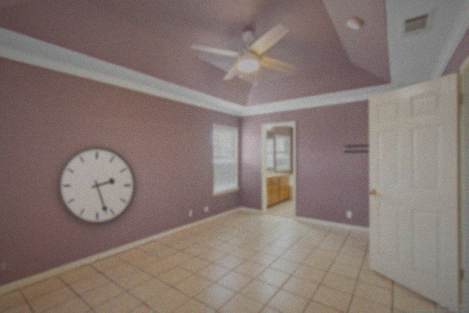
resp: 2,27
